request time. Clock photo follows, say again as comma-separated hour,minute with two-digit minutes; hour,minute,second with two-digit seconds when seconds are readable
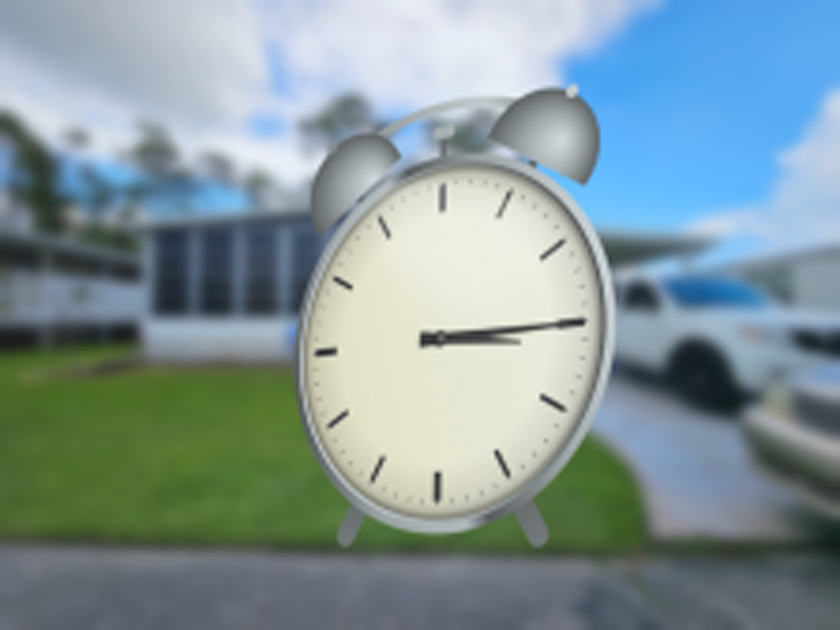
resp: 3,15
